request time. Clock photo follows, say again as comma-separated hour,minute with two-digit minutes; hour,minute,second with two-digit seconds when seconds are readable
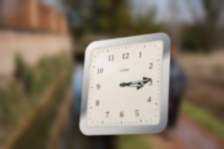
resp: 3,14
